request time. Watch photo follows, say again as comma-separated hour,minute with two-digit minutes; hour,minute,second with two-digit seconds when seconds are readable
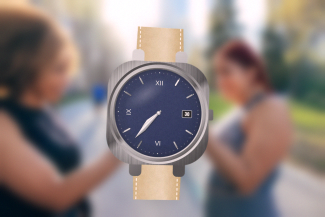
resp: 7,37
